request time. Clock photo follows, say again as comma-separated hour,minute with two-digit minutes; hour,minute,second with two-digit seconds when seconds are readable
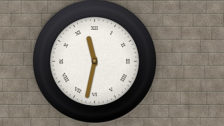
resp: 11,32
